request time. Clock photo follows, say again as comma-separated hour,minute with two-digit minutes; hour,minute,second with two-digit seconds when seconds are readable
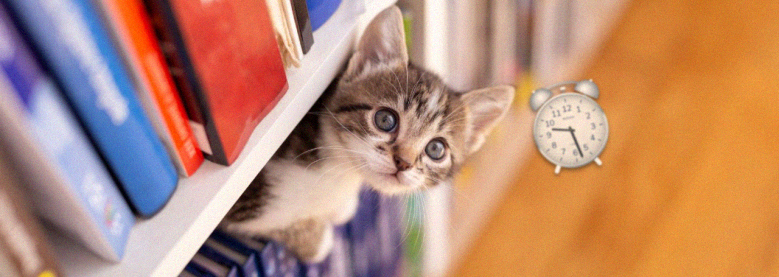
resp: 9,28
